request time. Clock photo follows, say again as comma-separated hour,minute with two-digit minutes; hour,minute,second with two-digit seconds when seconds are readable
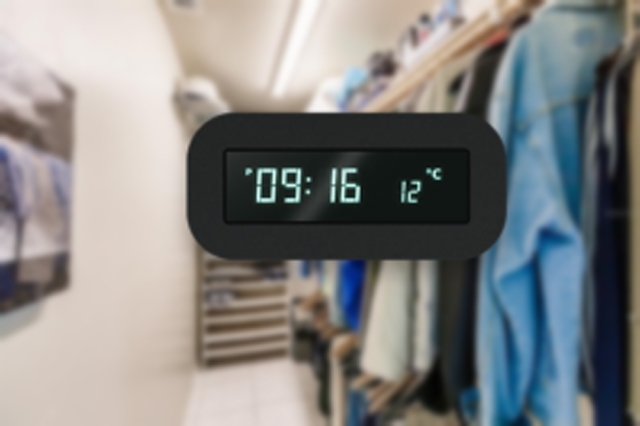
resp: 9,16
